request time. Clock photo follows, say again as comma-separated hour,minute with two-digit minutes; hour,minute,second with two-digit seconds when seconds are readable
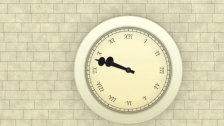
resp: 9,48
